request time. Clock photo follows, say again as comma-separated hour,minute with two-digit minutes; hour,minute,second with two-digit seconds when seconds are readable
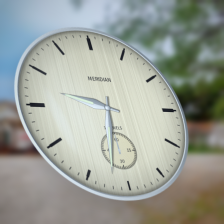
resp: 9,32
